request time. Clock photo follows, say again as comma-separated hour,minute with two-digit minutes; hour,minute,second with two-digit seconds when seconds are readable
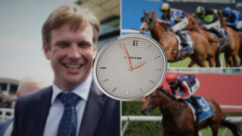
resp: 1,56
